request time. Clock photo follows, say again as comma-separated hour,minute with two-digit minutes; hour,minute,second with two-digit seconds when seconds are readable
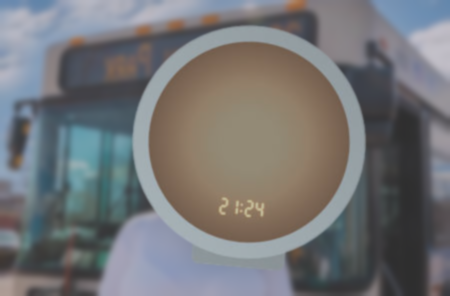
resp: 21,24
